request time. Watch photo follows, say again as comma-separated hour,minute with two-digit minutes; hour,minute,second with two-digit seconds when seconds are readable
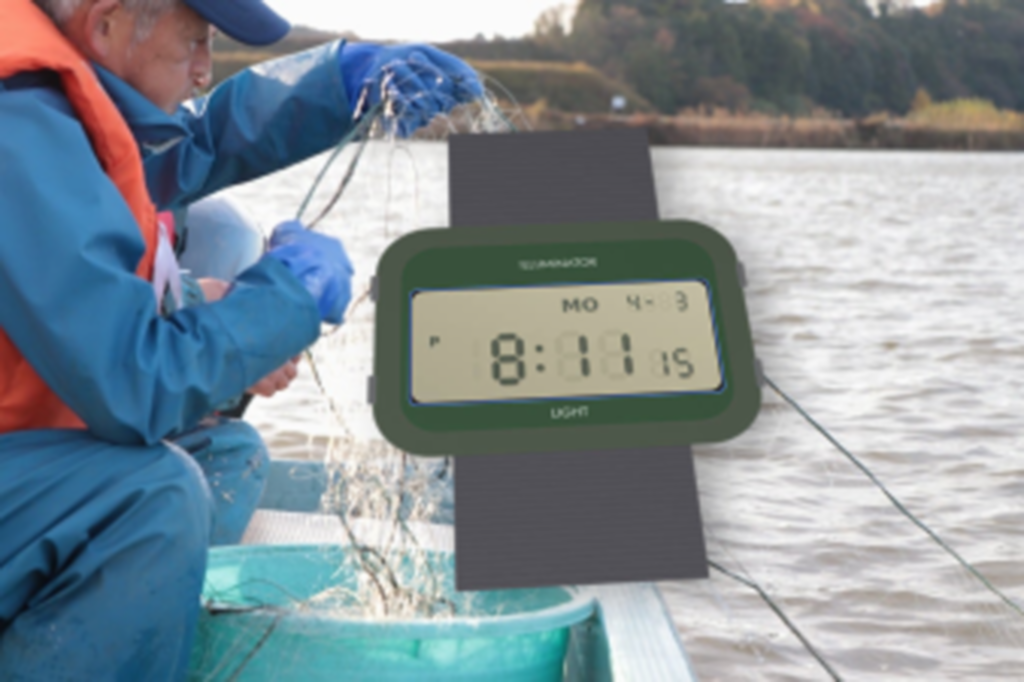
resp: 8,11,15
